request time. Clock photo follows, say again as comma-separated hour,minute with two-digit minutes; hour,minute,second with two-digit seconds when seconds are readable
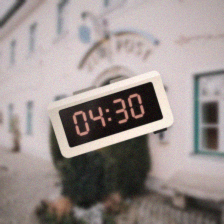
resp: 4,30
